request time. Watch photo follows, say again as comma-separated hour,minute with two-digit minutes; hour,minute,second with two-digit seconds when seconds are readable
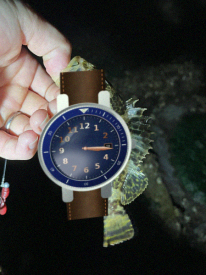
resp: 3,16
